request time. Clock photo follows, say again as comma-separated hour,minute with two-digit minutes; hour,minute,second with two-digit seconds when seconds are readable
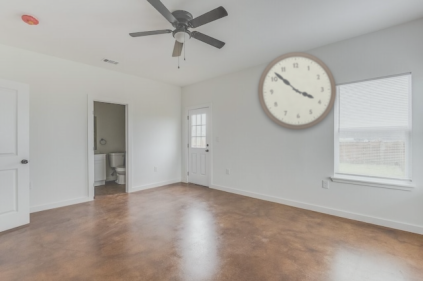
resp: 3,52
